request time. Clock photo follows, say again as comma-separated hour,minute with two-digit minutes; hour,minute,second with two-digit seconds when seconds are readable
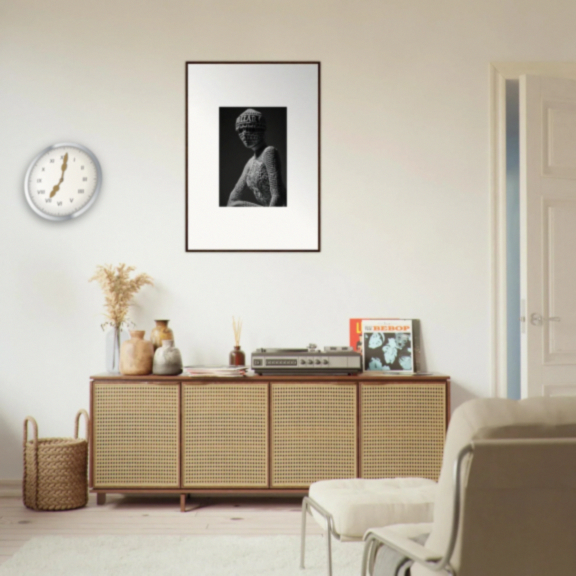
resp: 7,01
